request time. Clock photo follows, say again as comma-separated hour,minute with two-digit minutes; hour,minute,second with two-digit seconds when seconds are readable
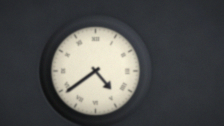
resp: 4,39
